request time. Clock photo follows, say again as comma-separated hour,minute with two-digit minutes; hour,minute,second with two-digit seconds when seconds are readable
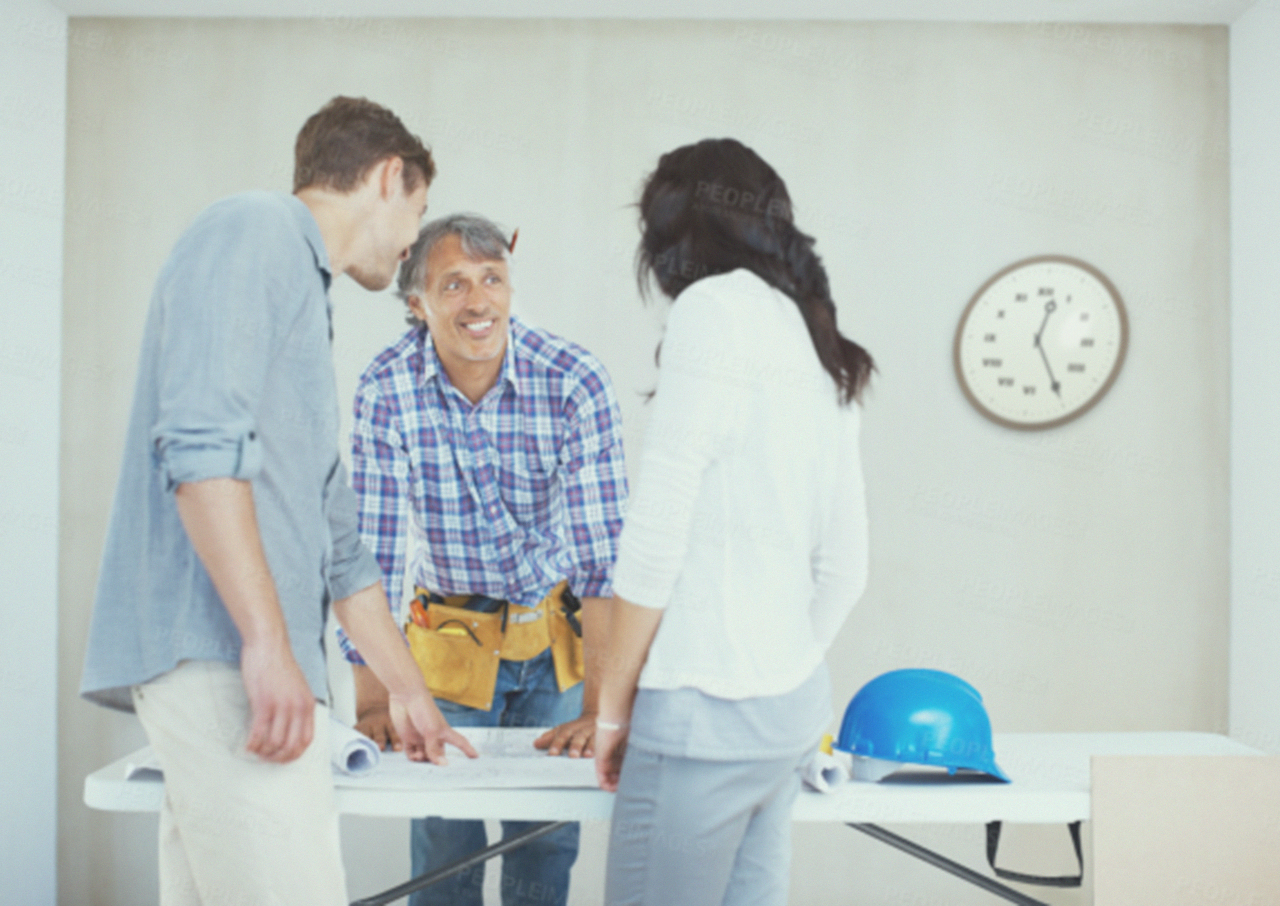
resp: 12,25
